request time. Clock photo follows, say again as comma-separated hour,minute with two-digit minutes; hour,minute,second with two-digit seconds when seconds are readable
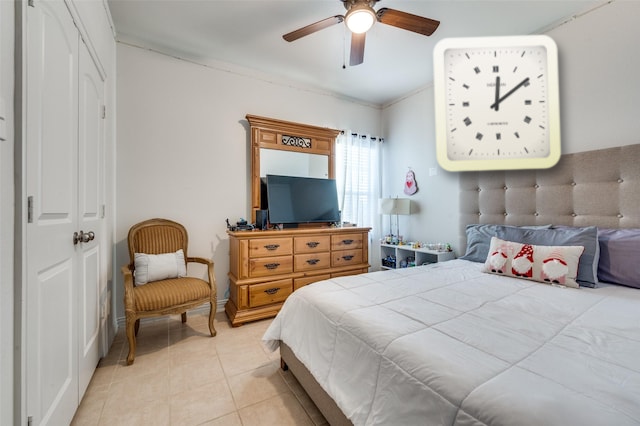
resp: 12,09
